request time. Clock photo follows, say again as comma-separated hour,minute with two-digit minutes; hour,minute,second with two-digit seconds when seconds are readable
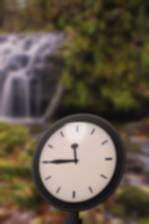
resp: 11,45
